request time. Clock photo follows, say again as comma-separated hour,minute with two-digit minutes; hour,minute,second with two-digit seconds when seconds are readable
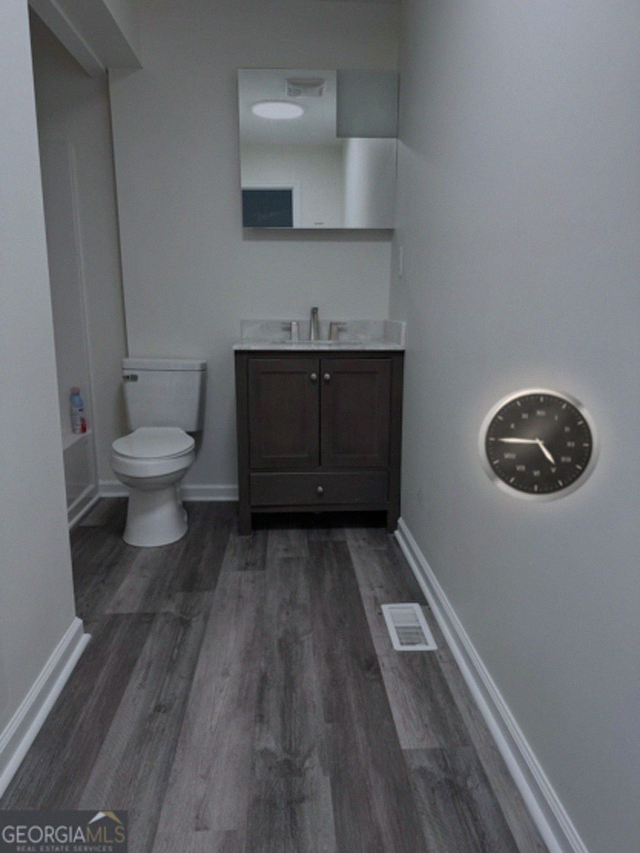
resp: 4,45
